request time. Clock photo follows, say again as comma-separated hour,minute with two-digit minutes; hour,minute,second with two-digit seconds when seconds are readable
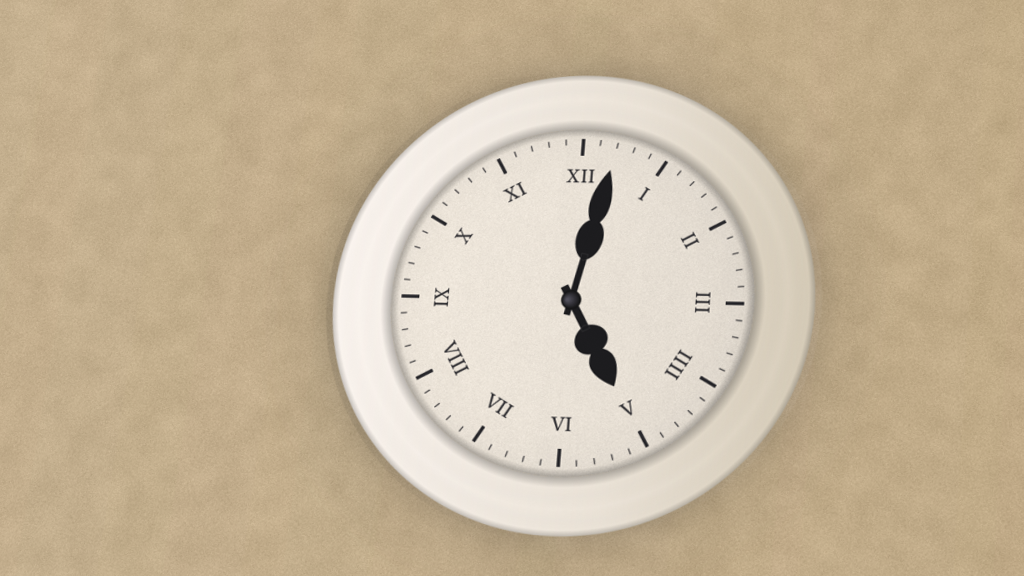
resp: 5,02
